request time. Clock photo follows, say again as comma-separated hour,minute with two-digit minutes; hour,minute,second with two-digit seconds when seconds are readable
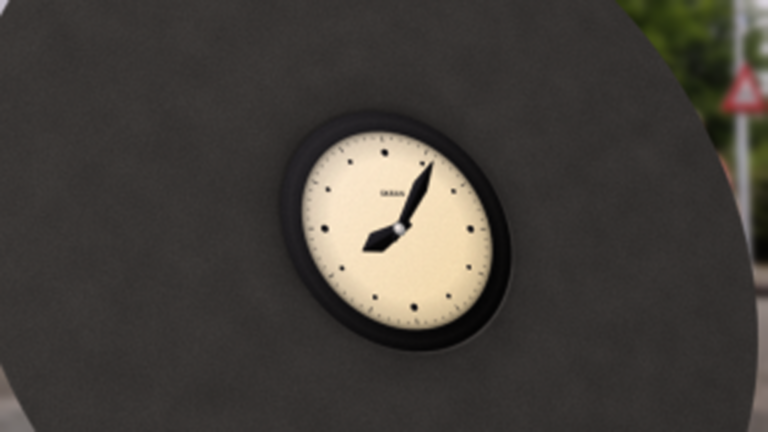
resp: 8,06
